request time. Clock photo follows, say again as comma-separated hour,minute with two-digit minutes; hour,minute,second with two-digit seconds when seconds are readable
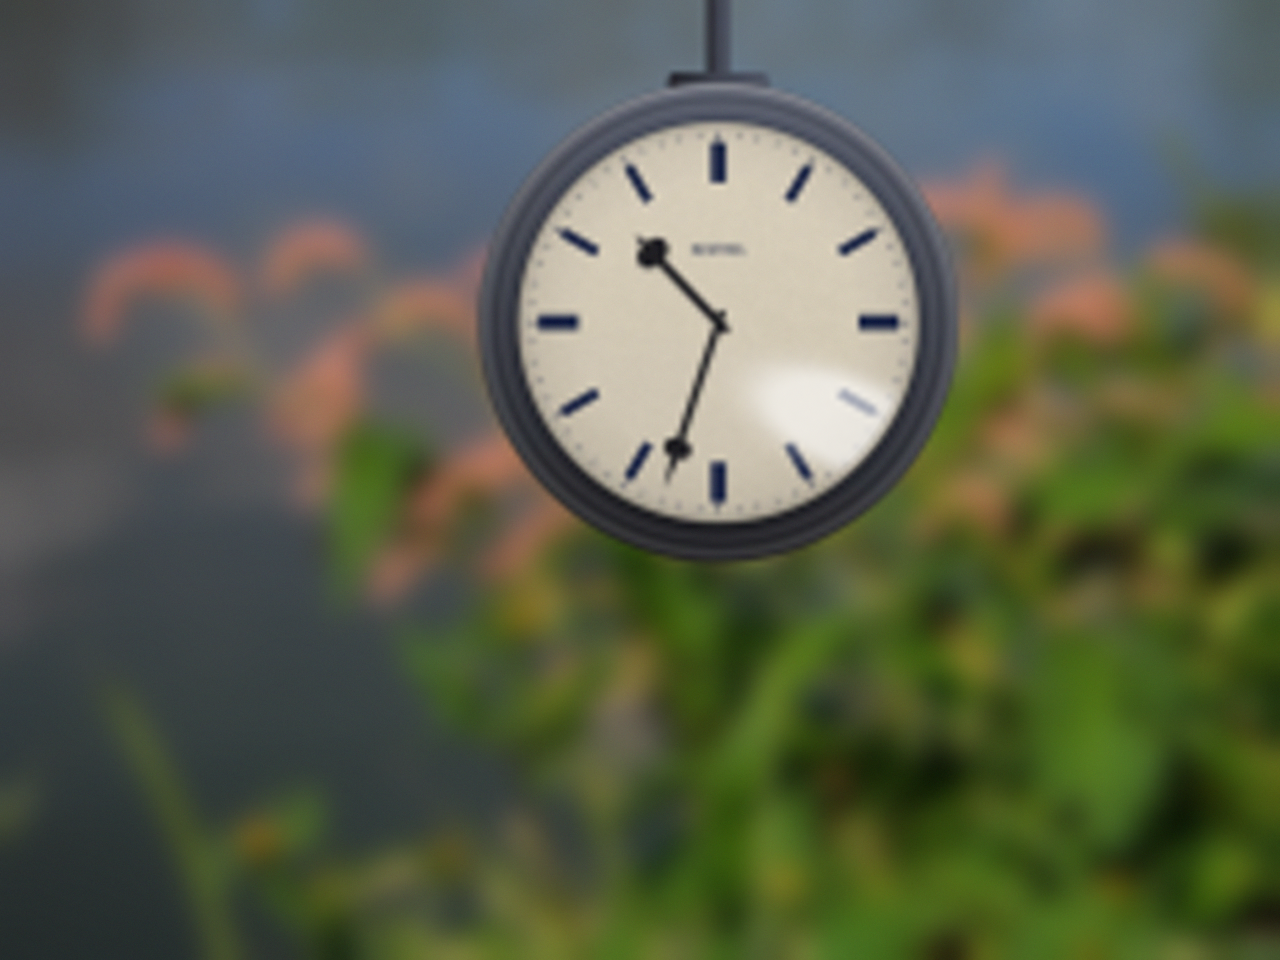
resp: 10,33
